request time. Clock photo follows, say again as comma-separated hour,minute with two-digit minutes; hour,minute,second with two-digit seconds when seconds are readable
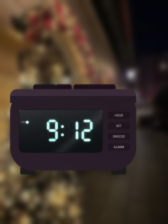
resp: 9,12
